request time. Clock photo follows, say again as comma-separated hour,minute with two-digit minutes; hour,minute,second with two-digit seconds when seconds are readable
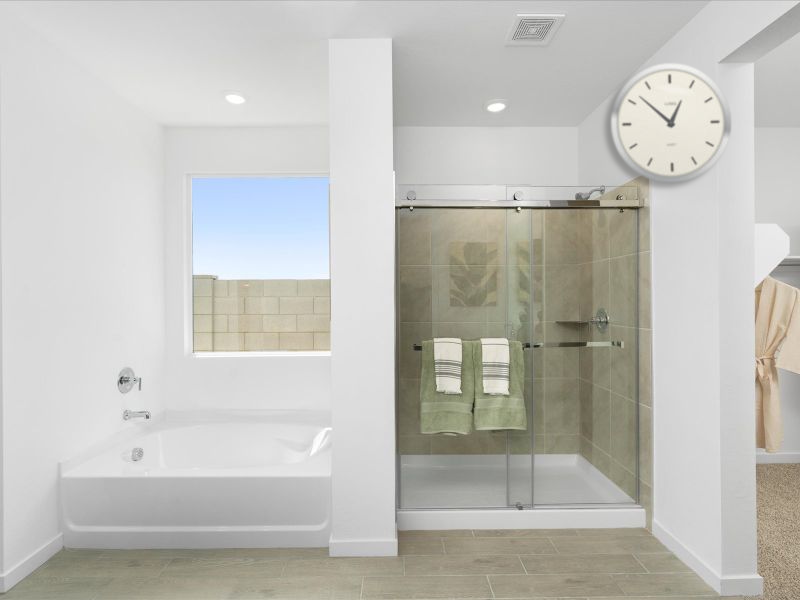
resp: 12,52
